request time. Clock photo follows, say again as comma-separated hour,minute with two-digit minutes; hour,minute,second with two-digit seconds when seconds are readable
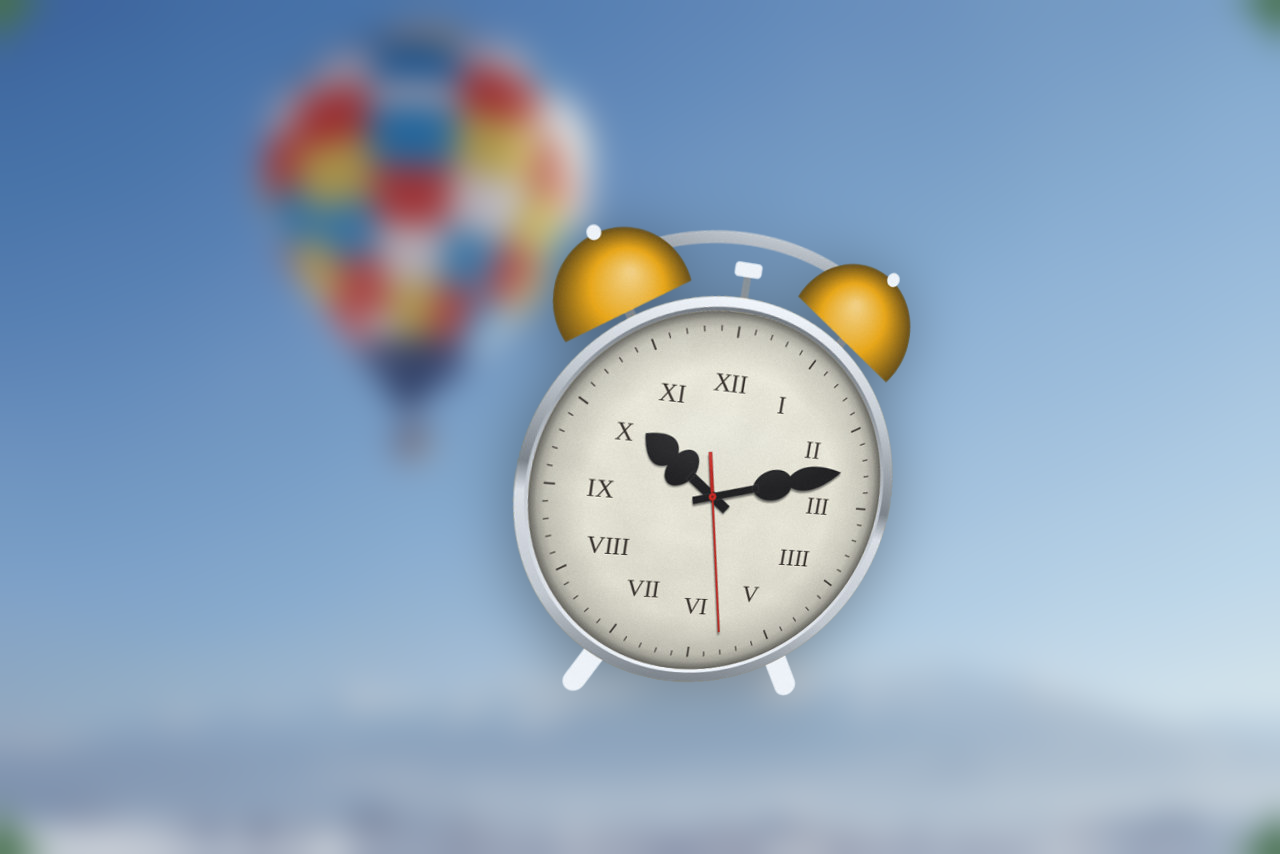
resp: 10,12,28
